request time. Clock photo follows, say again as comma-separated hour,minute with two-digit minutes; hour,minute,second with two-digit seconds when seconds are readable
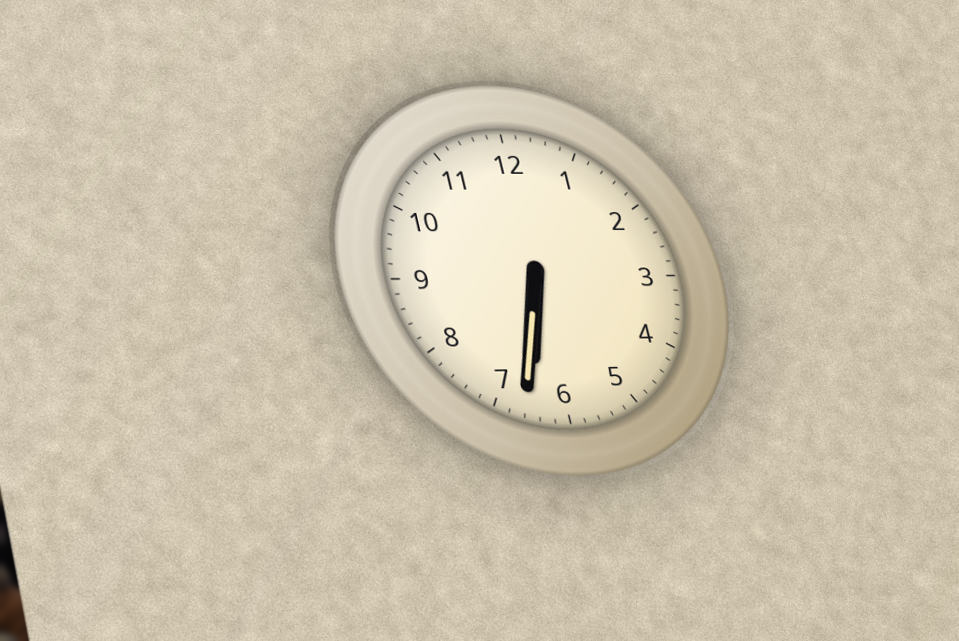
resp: 6,33
